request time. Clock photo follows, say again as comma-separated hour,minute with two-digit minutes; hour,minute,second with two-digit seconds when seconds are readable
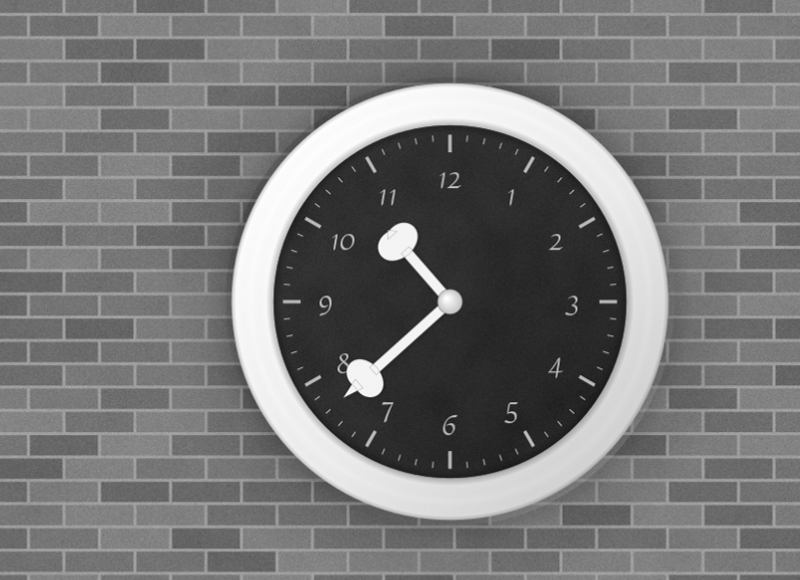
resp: 10,38
